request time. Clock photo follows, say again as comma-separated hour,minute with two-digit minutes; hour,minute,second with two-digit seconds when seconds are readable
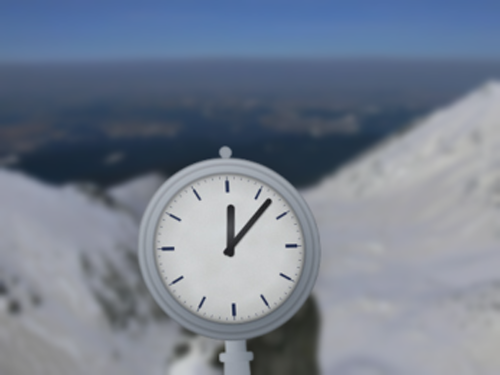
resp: 12,07
